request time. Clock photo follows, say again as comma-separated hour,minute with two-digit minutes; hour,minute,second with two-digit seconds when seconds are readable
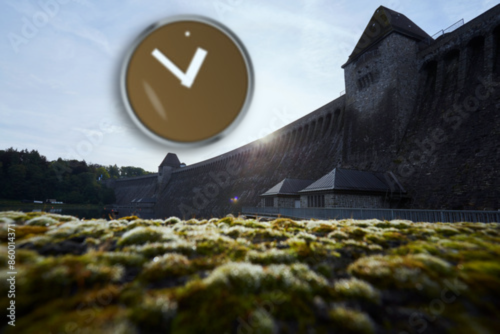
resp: 12,52
